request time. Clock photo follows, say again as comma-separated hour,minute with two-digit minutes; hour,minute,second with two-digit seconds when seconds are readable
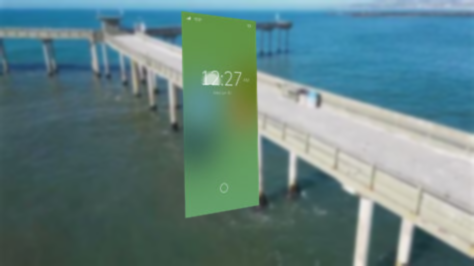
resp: 12,27
